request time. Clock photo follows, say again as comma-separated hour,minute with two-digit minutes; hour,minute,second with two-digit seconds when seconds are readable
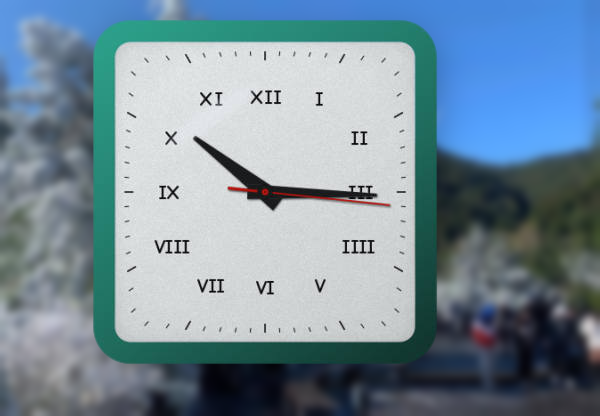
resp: 10,15,16
